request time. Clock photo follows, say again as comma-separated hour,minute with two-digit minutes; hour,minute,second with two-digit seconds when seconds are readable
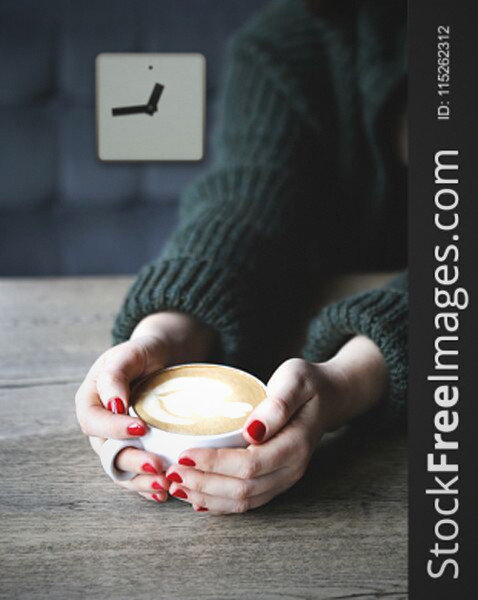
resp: 12,44
